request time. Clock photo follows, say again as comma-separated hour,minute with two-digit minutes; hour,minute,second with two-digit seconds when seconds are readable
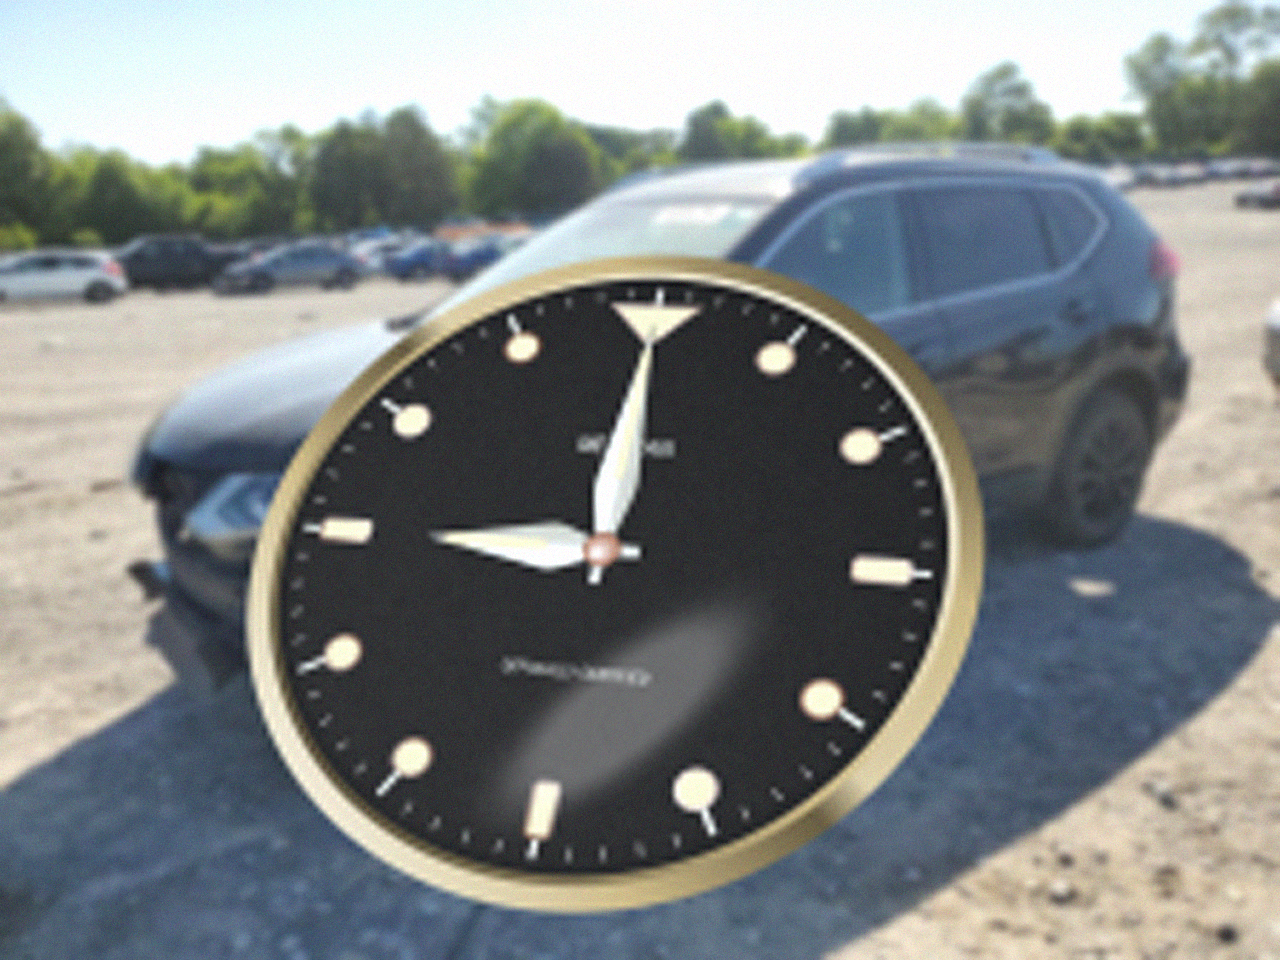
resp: 9,00
